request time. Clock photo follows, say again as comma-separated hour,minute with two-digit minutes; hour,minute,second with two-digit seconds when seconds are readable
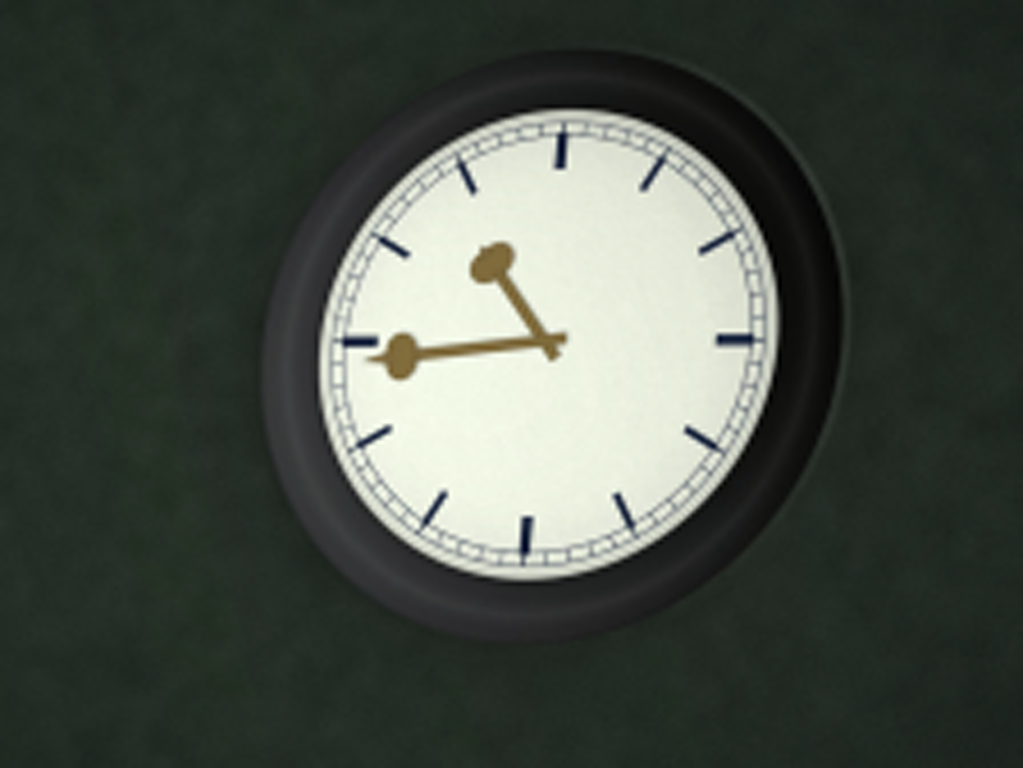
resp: 10,44
